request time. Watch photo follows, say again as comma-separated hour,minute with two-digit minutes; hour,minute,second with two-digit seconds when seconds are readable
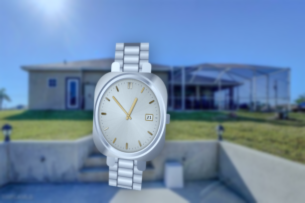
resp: 12,52
